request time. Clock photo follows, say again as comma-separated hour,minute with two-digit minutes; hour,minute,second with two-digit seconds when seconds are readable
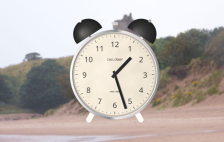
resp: 1,27
